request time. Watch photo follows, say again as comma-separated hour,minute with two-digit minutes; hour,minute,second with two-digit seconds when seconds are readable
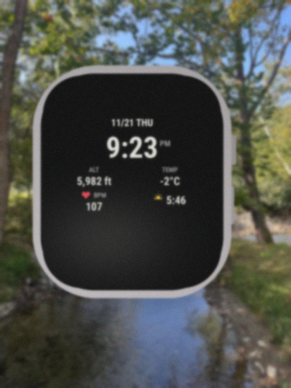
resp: 9,23
